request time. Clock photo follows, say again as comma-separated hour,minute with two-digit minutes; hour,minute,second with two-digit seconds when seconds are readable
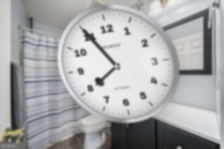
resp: 7,55
